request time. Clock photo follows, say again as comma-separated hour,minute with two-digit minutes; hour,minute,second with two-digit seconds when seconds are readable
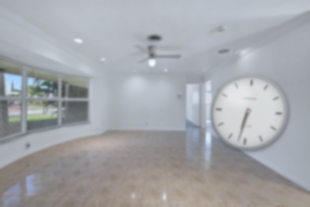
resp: 6,32
